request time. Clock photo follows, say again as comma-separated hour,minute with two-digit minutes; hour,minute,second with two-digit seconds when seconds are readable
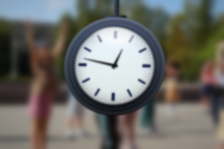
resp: 12,47
